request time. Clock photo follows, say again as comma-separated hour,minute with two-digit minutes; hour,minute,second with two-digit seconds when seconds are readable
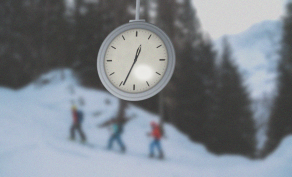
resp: 12,34
